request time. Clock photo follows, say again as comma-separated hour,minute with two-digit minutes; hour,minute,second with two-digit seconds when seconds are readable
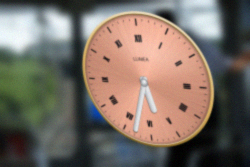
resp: 5,33
